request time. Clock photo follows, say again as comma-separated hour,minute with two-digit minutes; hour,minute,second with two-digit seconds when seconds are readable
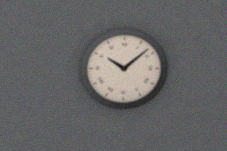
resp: 10,08
